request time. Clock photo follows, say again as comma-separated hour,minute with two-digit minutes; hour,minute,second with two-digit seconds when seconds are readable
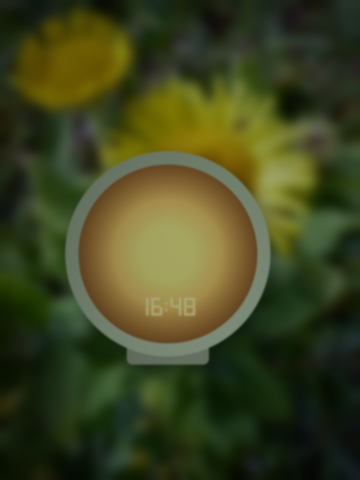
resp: 16,48
